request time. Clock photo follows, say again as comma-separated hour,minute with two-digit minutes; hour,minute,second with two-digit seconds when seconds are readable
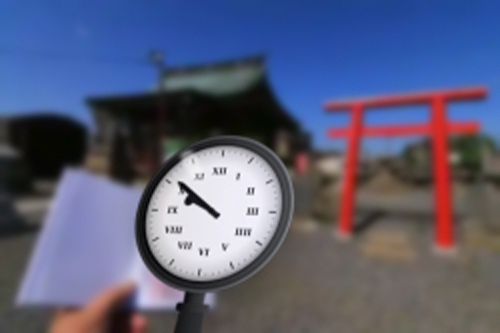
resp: 9,51
